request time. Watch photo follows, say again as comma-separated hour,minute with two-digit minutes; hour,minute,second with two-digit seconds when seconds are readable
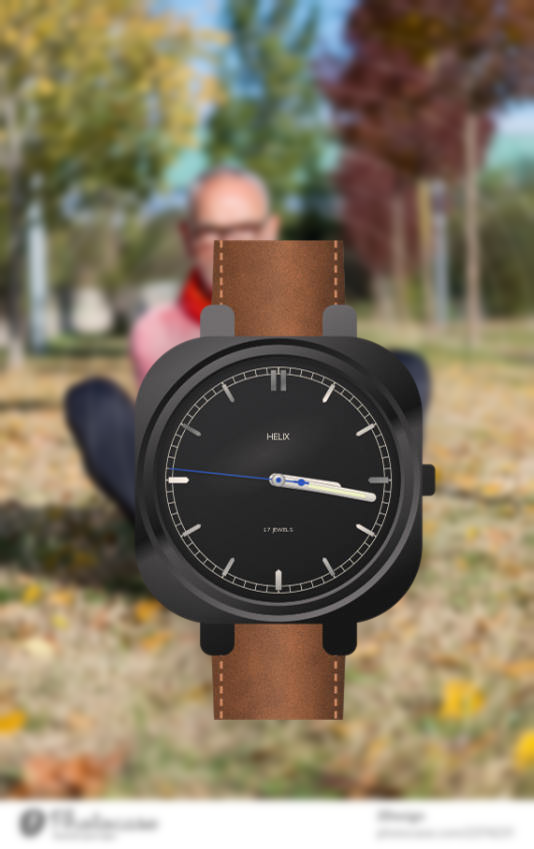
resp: 3,16,46
